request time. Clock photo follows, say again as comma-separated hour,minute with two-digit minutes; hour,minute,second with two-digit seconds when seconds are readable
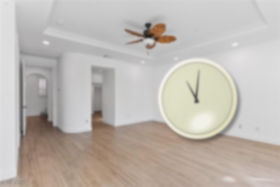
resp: 11,01
